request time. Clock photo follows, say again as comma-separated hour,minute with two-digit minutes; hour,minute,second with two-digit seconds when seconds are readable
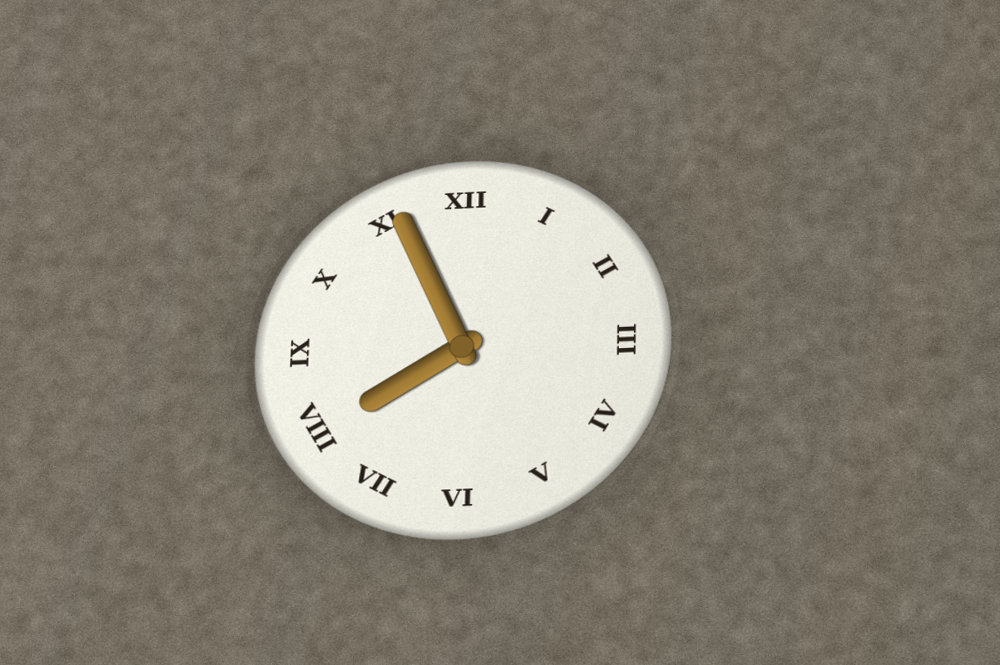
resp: 7,56
